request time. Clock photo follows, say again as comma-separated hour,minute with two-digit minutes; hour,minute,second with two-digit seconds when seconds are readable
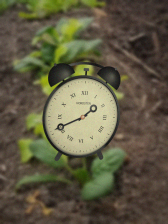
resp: 1,41
